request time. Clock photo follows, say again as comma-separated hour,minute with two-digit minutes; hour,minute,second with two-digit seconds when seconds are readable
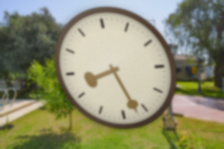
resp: 8,27
